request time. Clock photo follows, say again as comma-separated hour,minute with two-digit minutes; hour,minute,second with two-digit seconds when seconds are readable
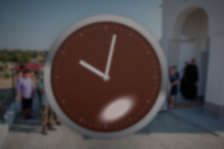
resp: 10,02
